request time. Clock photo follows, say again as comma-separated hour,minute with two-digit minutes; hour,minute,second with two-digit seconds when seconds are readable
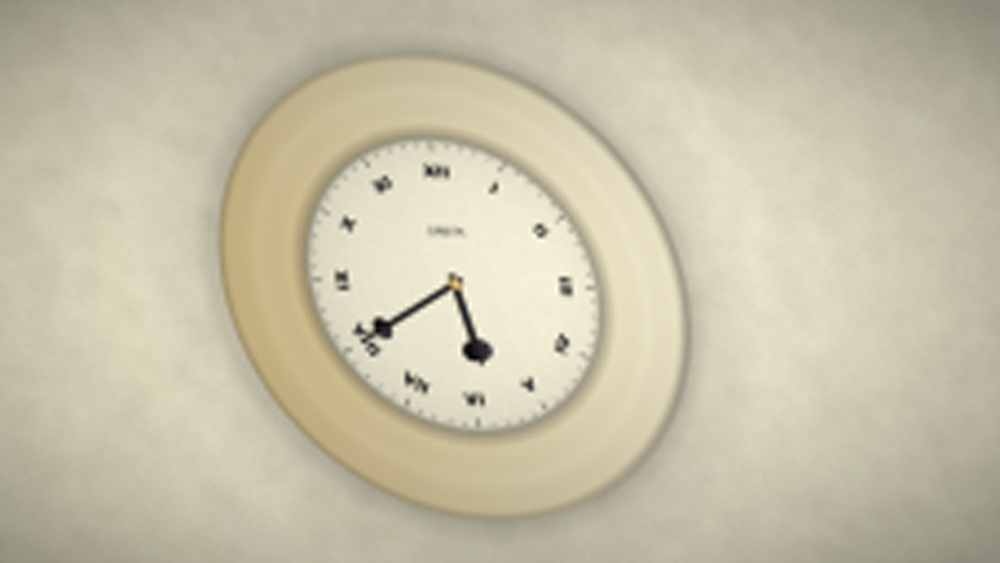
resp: 5,40
